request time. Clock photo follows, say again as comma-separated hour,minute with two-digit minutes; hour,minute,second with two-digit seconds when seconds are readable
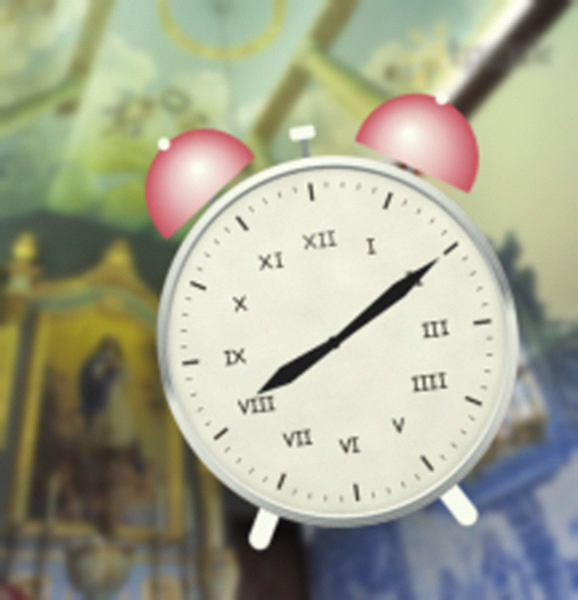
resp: 8,10
